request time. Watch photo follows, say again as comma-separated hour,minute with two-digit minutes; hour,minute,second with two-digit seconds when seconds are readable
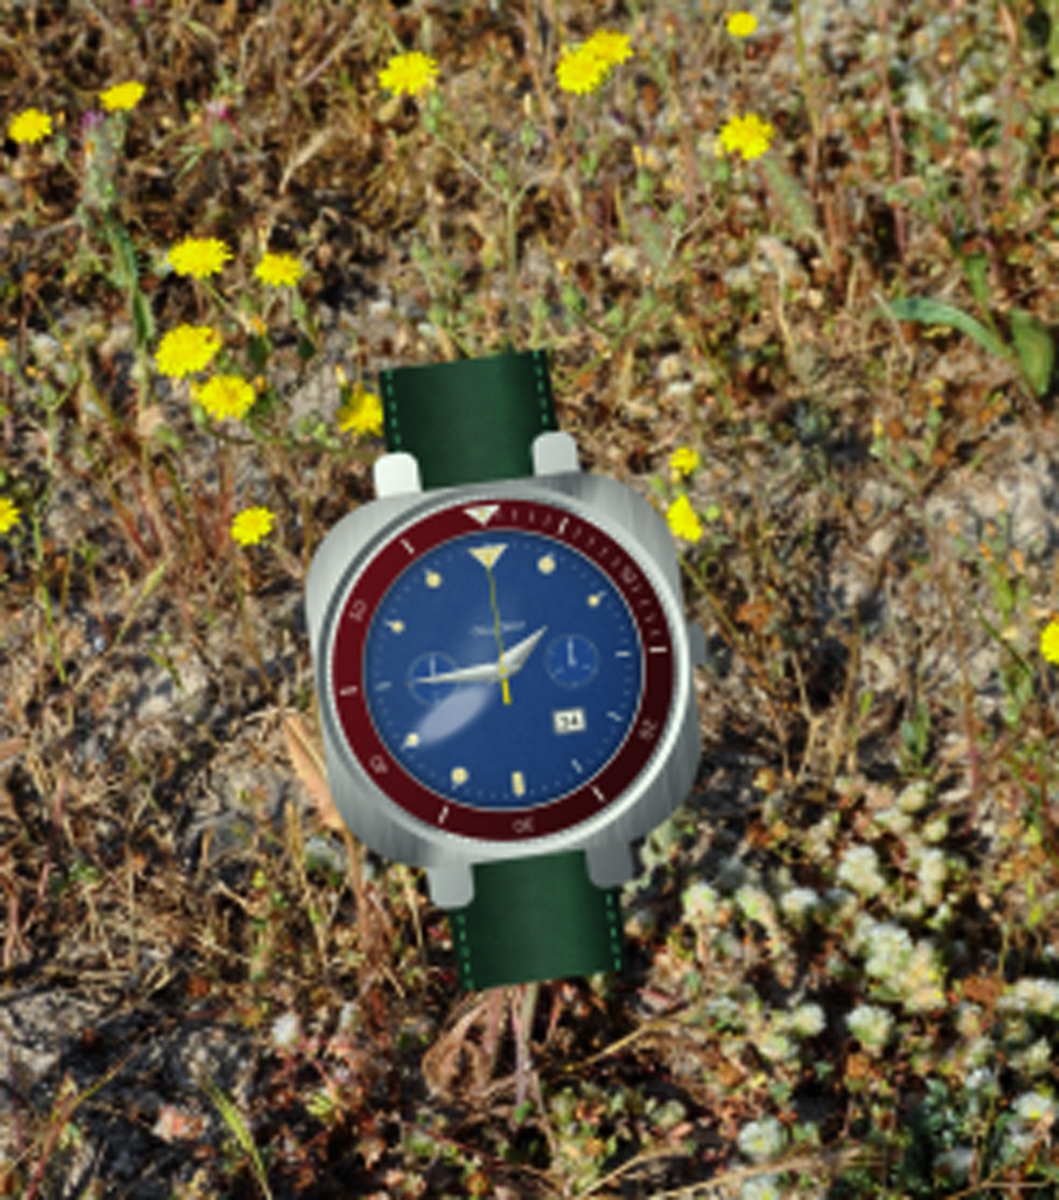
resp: 1,45
